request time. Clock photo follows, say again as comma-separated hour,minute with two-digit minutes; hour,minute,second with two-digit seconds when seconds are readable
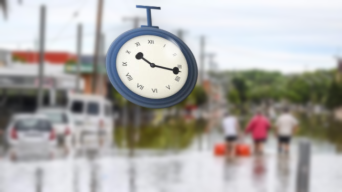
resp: 10,17
